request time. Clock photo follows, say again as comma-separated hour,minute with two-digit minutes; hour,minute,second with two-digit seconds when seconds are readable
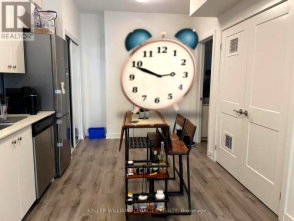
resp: 2,49
